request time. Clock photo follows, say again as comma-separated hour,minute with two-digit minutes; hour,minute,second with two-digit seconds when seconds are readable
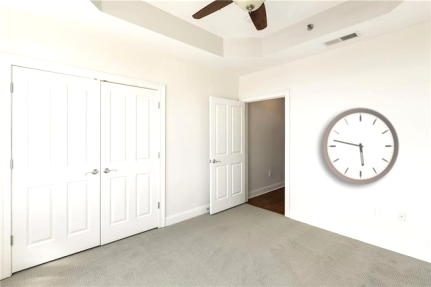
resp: 5,47
